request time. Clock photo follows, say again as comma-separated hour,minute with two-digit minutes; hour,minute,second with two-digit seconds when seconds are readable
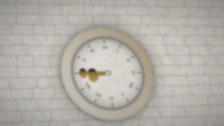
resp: 8,45
